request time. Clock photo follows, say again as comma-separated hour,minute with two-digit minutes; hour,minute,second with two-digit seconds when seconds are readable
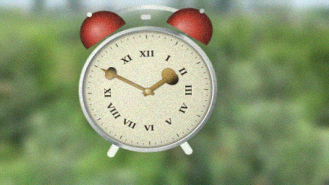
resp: 1,50
